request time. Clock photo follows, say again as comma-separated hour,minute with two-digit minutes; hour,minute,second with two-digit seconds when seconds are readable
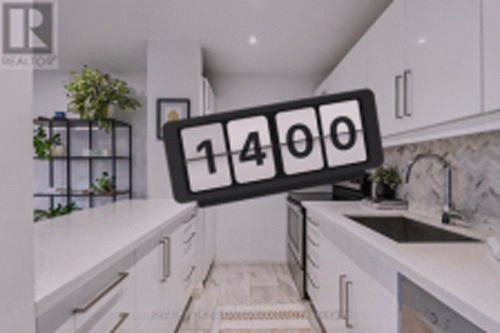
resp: 14,00
